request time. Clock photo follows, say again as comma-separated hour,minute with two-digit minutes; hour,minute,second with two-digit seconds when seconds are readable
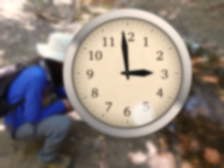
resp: 2,59
